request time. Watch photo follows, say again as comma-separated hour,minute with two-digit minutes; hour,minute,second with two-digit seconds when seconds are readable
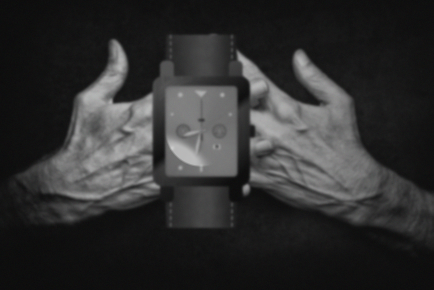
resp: 8,32
